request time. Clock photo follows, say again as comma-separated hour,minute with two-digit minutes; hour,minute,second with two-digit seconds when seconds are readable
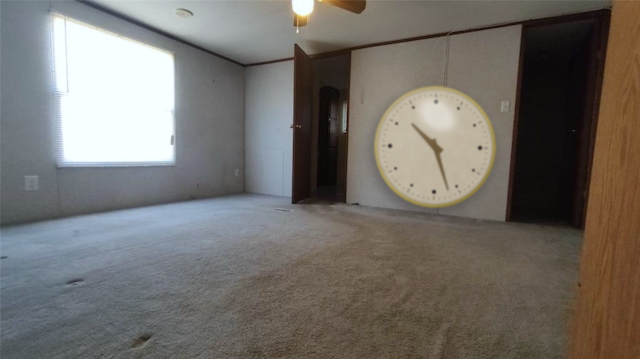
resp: 10,27
